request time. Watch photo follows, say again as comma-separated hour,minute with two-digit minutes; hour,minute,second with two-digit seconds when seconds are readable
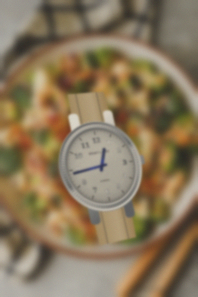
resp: 12,44
